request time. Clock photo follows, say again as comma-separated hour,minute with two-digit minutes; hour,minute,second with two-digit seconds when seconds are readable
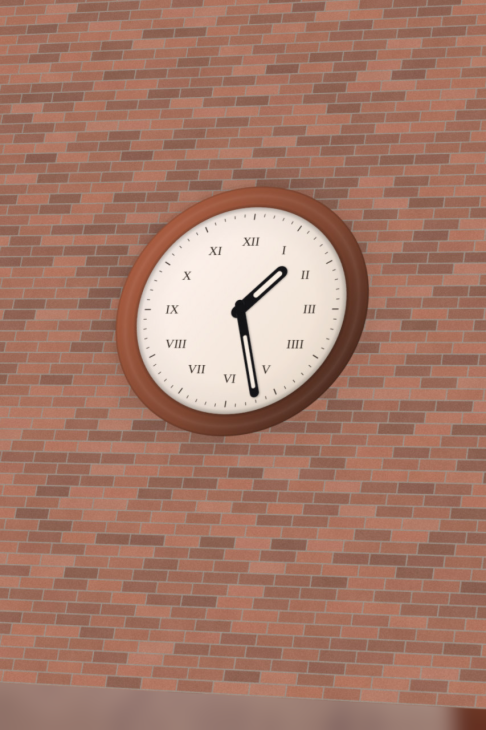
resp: 1,27
